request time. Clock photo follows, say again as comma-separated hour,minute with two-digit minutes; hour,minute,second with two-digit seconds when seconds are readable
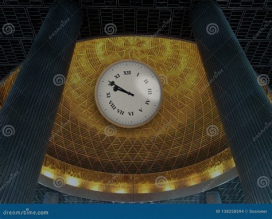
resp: 9,51
